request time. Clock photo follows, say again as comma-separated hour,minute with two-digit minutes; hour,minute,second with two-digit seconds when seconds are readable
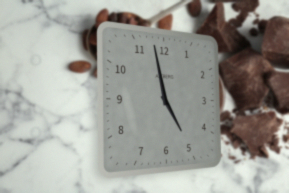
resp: 4,58
